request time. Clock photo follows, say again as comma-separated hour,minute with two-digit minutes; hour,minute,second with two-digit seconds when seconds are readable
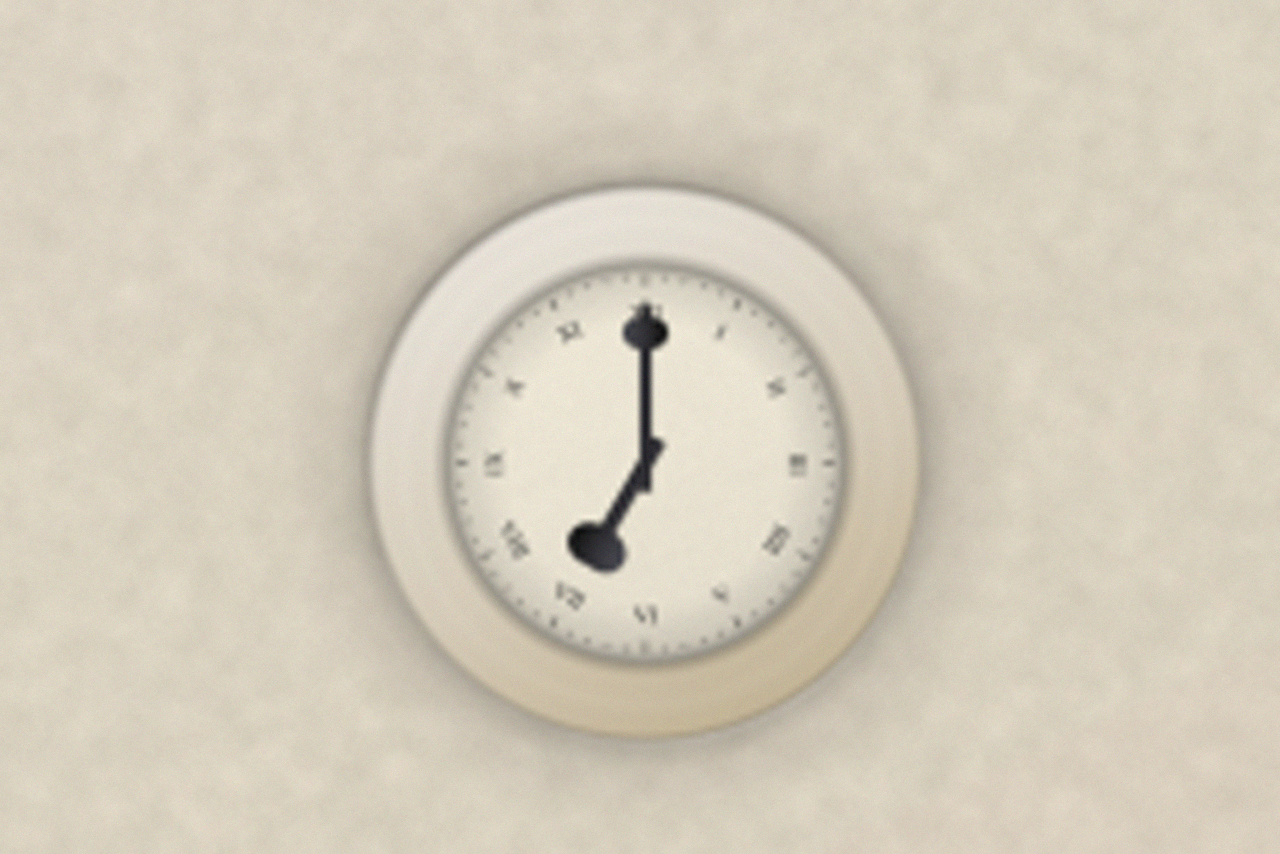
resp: 7,00
